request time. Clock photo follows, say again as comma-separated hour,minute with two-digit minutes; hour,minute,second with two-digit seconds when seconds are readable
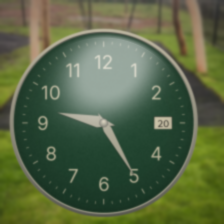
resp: 9,25
